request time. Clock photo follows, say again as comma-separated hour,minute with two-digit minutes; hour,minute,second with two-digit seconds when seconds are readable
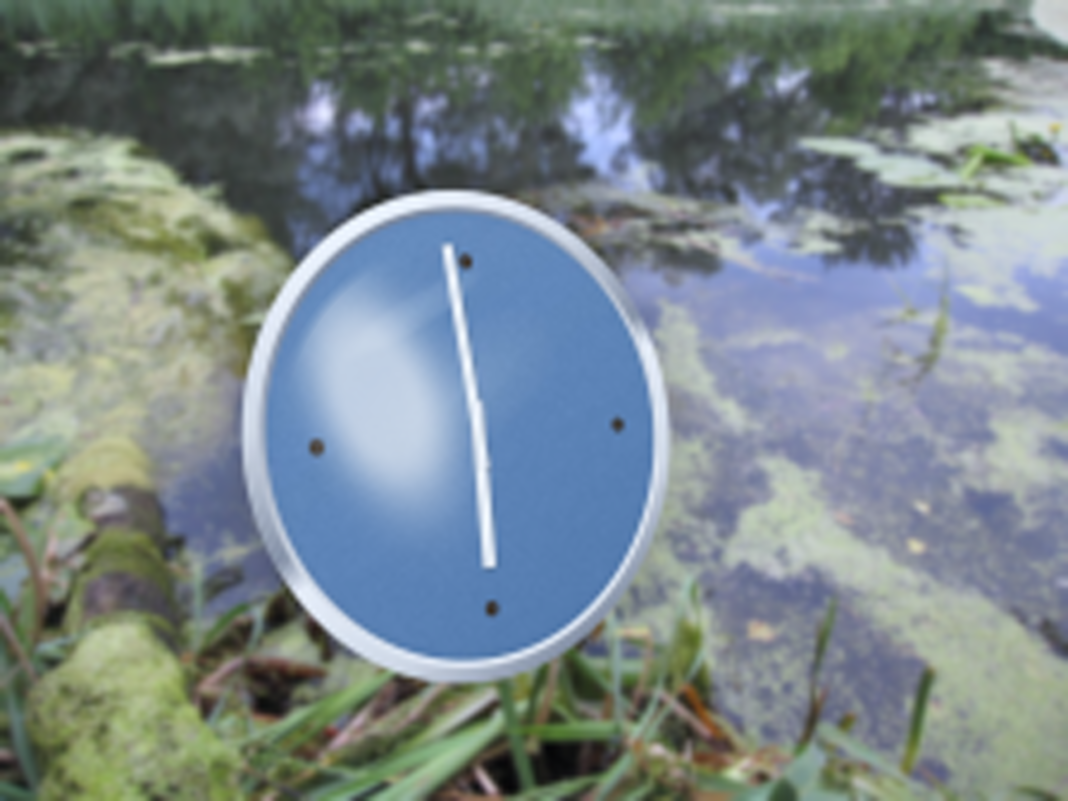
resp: 5,59
